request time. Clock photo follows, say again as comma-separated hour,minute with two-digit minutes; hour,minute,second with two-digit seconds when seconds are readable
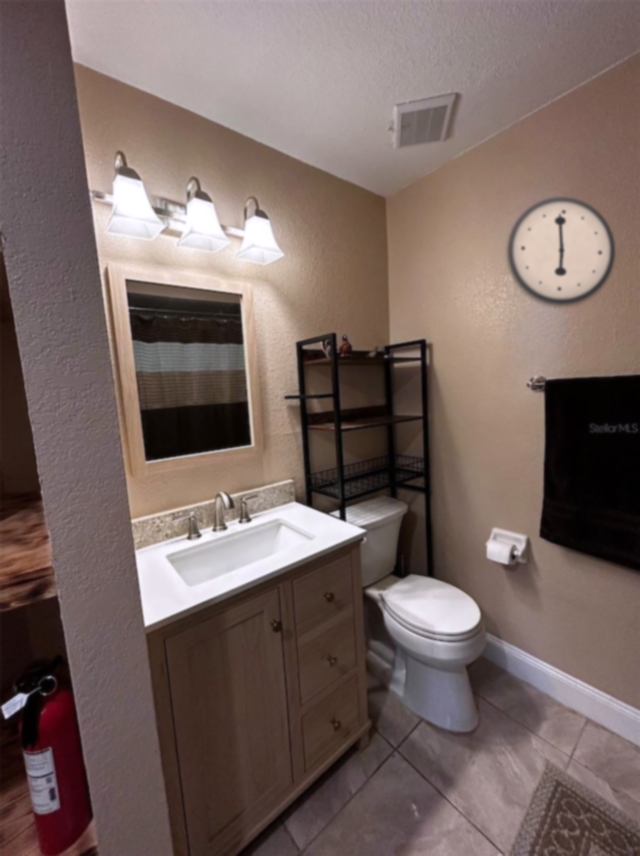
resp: 5,59
